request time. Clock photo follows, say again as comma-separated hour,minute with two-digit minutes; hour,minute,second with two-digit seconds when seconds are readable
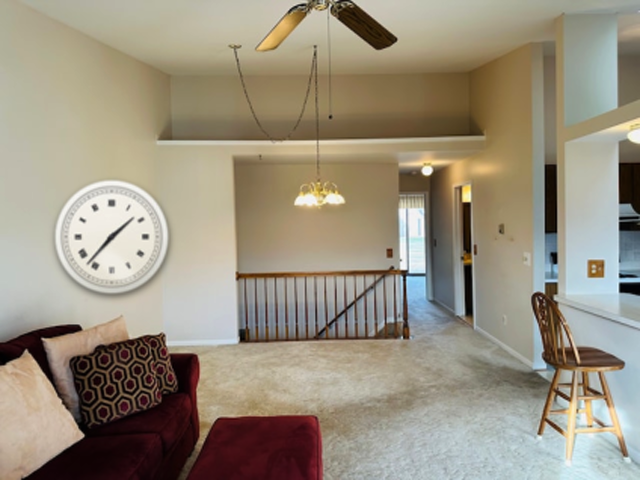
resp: 1,37
